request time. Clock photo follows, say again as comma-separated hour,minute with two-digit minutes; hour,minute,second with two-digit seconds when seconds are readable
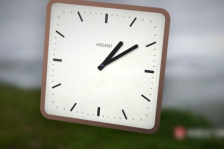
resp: 1,09
